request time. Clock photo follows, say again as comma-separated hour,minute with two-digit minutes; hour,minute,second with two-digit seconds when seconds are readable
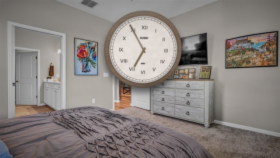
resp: 6,55
